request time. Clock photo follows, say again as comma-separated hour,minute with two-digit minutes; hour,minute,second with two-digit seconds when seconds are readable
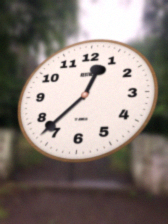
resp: 12,37
